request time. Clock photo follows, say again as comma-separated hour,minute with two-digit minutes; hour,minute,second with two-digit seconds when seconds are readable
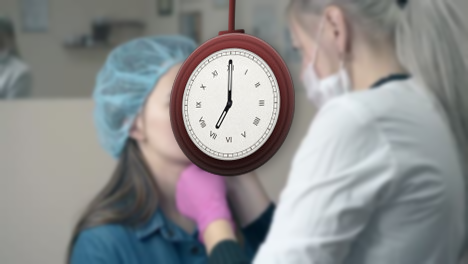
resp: 7,00
